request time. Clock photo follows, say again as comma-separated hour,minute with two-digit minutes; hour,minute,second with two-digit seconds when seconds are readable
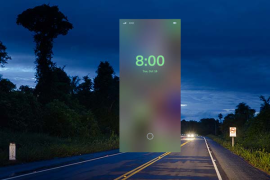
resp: 8,00
